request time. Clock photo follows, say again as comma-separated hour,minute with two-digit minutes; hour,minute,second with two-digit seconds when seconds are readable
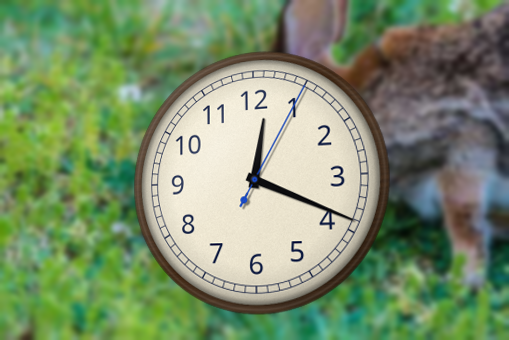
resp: 12,19,05
